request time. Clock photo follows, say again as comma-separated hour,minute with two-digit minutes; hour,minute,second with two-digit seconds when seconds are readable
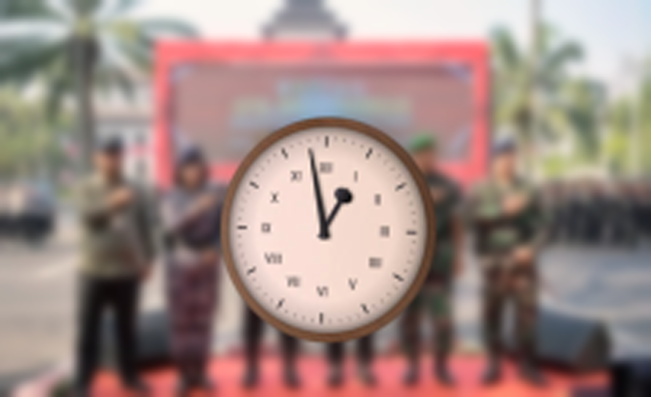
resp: 12,58
